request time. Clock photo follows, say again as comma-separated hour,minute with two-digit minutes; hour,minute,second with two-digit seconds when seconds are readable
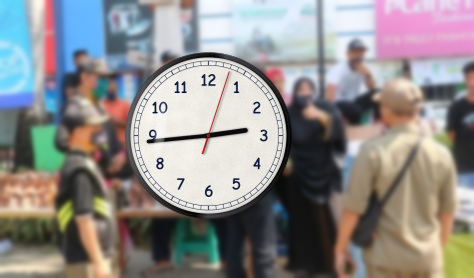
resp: 2,44,03
